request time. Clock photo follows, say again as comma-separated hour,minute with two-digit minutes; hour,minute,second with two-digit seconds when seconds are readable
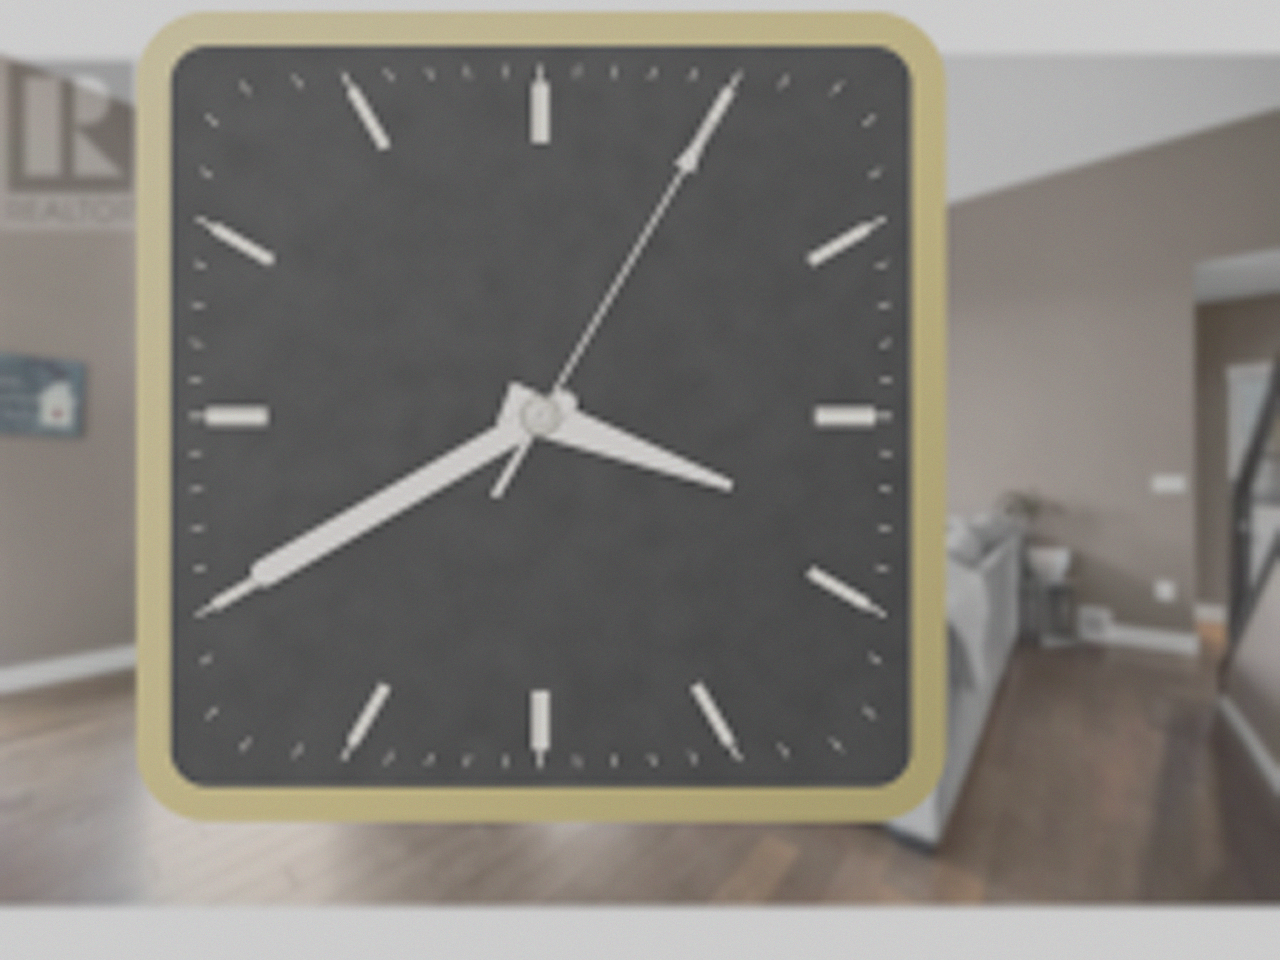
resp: 3,40,05
